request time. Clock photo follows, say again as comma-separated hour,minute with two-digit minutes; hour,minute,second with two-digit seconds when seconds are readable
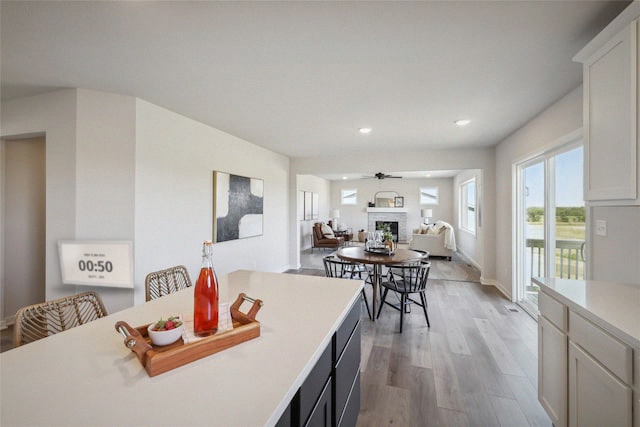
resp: 0,50
